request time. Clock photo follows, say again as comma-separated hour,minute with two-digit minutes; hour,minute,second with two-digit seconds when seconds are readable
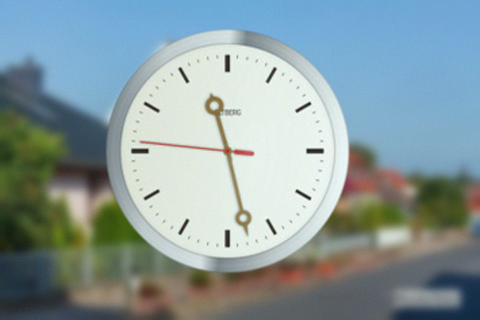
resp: 11,27,46
